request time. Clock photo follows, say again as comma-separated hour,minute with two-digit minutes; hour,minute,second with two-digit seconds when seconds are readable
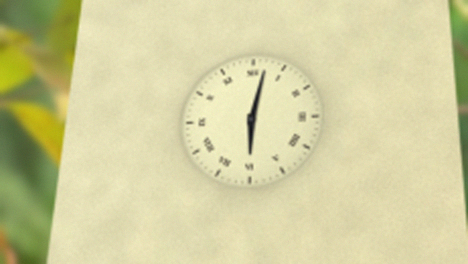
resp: 6,02
